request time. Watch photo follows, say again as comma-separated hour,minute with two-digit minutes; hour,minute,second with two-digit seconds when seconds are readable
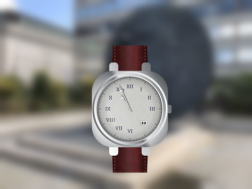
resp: 10,56
